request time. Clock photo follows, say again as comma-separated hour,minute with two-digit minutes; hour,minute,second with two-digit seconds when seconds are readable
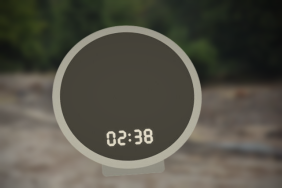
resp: 2,38
